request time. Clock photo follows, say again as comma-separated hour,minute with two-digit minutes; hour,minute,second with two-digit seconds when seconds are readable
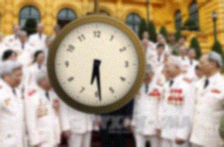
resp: 6,29
